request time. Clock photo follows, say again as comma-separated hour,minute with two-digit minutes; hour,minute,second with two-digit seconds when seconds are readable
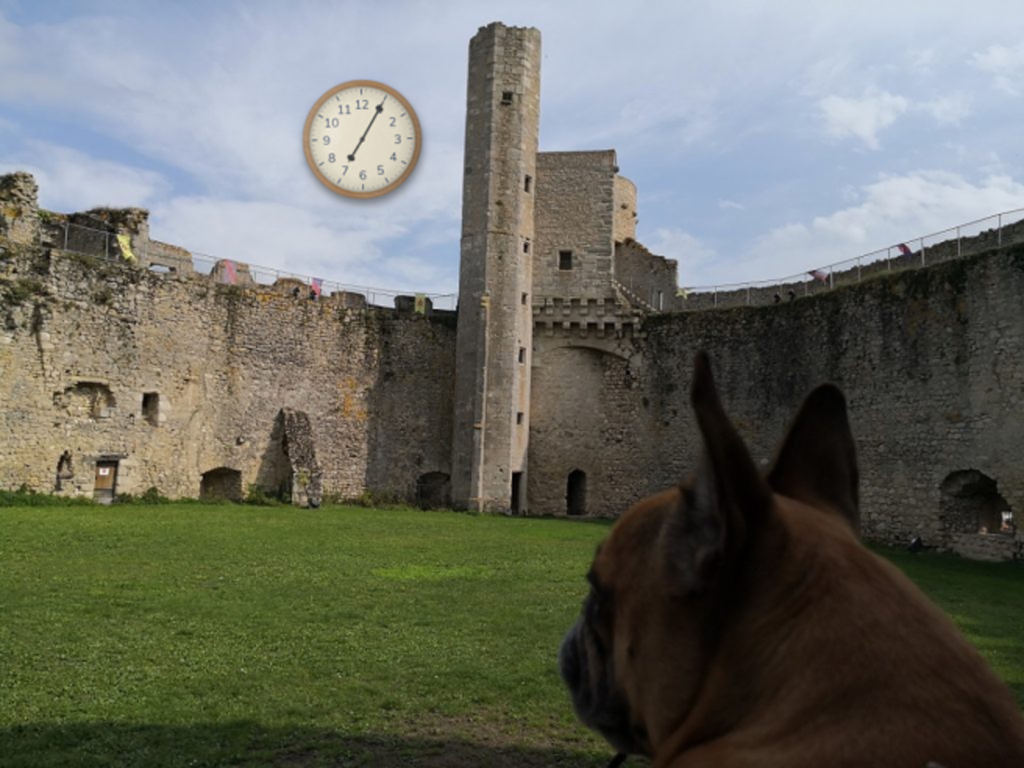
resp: 7,05
